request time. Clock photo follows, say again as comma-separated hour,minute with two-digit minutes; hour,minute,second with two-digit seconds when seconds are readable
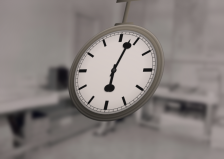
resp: 6,03
